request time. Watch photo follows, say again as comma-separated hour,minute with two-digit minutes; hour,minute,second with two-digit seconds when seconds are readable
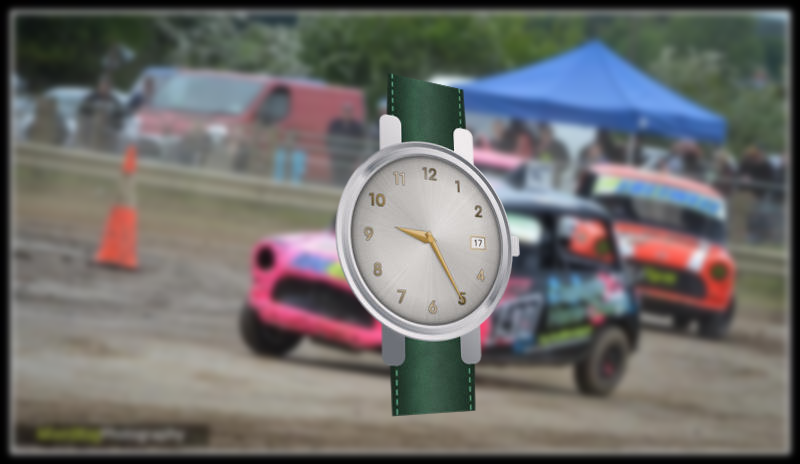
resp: 9,25
